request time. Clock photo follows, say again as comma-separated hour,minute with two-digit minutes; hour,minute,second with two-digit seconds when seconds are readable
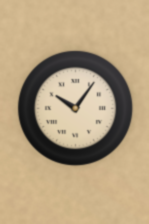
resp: 10,06
